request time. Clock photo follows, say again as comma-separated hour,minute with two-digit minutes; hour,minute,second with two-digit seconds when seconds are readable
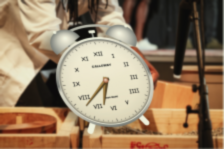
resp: 6,38
